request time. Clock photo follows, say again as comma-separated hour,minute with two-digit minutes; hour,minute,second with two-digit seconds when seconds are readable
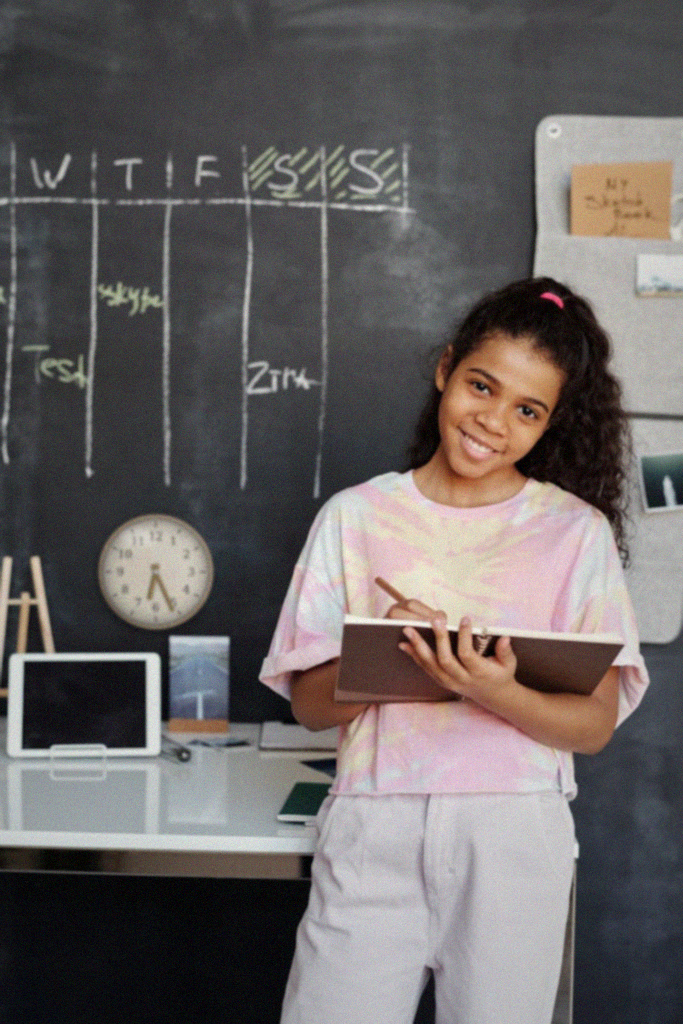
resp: 6,26
